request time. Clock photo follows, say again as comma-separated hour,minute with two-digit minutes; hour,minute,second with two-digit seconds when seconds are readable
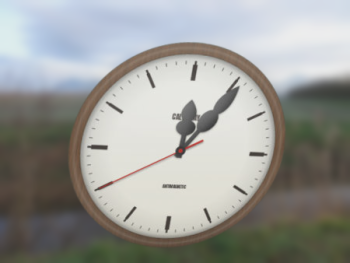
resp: 12,05,40
